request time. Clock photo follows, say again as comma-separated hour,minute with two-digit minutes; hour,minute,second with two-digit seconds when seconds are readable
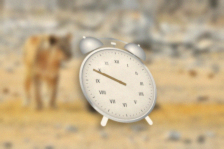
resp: 9,49
